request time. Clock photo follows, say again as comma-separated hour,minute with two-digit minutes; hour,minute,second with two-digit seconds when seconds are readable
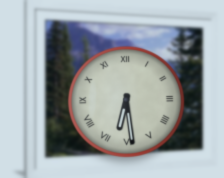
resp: 6,29
